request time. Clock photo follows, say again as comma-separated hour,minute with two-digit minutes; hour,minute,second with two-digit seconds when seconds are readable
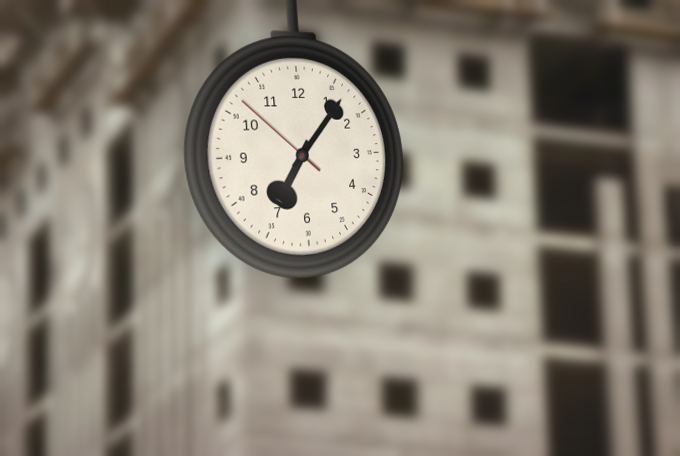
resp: 7,06,52
